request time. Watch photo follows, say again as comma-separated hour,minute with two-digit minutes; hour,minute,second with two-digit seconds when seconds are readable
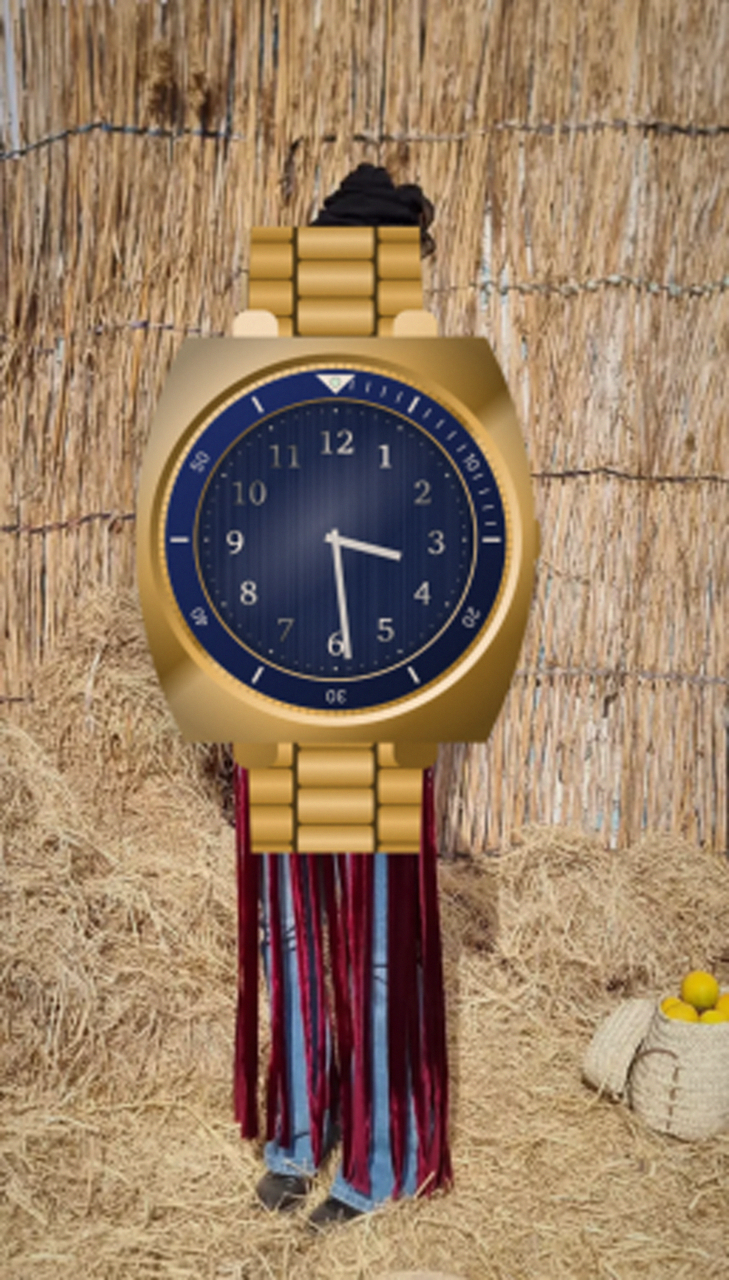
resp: 3,29
